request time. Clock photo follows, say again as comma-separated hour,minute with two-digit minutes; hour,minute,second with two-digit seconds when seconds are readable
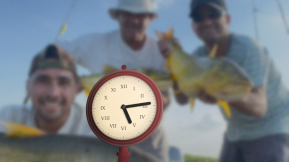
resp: 5,14
